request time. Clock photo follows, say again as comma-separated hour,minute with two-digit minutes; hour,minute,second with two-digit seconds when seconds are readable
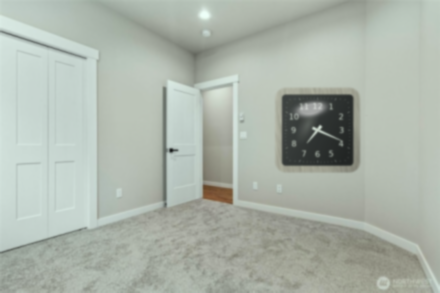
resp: 7,19
